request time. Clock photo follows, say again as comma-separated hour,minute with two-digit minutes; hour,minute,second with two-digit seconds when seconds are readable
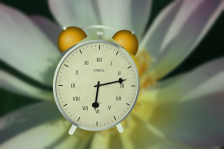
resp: 6,13
